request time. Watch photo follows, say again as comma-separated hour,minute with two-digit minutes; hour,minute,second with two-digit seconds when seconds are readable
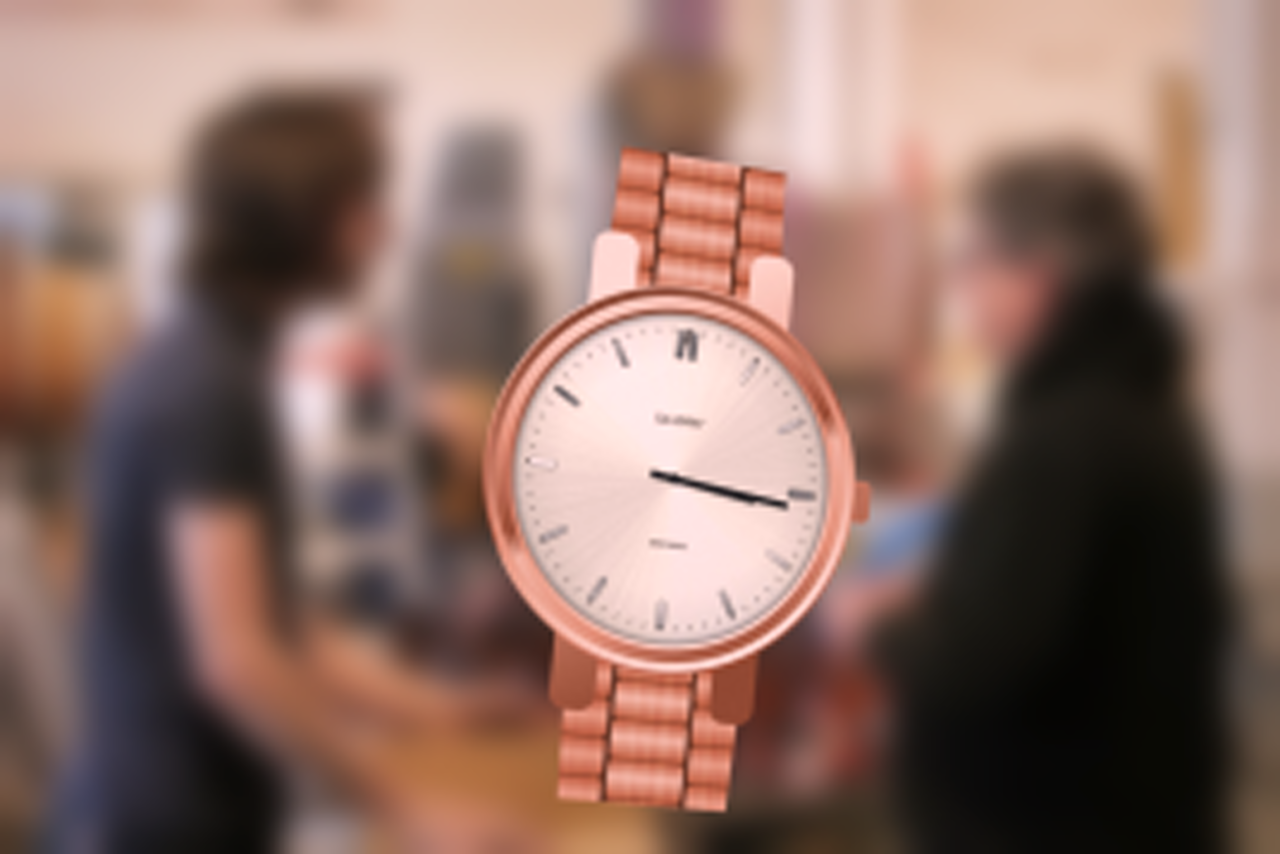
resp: 3,16
